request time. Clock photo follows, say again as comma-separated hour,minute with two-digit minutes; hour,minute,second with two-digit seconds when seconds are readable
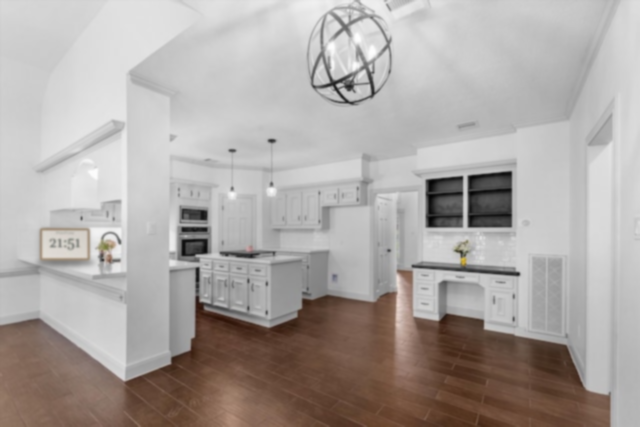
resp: 21,51
